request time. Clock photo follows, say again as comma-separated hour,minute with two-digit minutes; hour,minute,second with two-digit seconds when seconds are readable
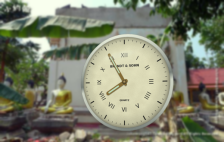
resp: 7,55
